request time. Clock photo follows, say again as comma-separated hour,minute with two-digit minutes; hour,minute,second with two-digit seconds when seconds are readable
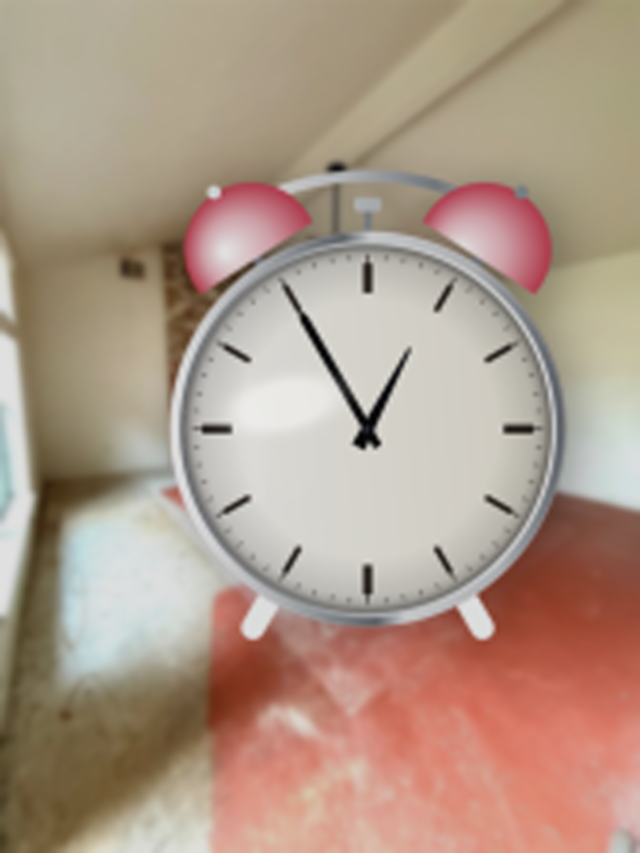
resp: 12,55
